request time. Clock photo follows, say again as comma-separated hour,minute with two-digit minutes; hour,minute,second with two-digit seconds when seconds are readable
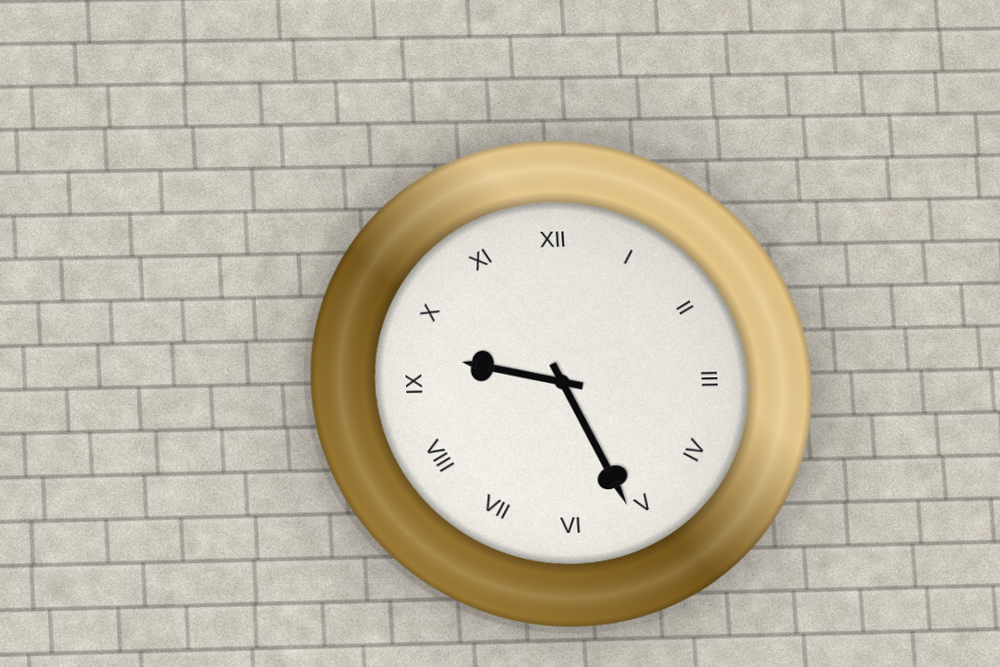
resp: 9,26
